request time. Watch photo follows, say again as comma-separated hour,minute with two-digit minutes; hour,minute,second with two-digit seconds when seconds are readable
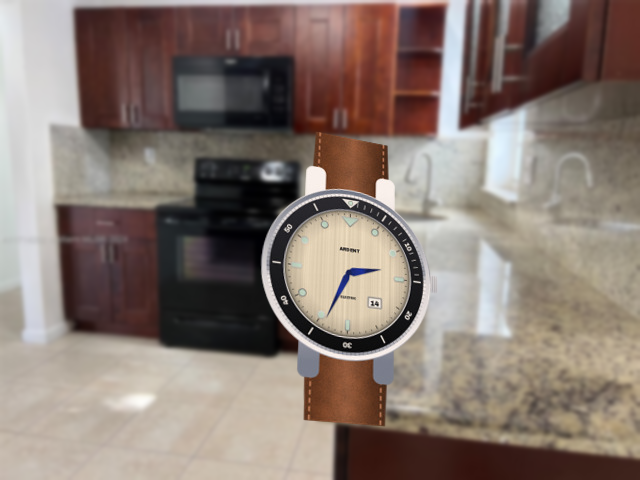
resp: 2,34
